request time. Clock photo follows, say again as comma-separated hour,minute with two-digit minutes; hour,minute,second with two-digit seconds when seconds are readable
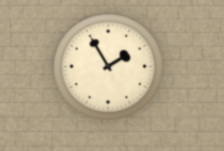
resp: 1,55
